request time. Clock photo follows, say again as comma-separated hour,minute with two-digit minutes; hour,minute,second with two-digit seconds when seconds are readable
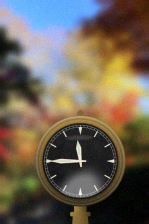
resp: 11,45
